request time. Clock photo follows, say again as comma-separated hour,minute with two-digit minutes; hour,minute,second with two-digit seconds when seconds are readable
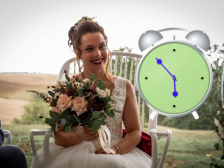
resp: 5,53
